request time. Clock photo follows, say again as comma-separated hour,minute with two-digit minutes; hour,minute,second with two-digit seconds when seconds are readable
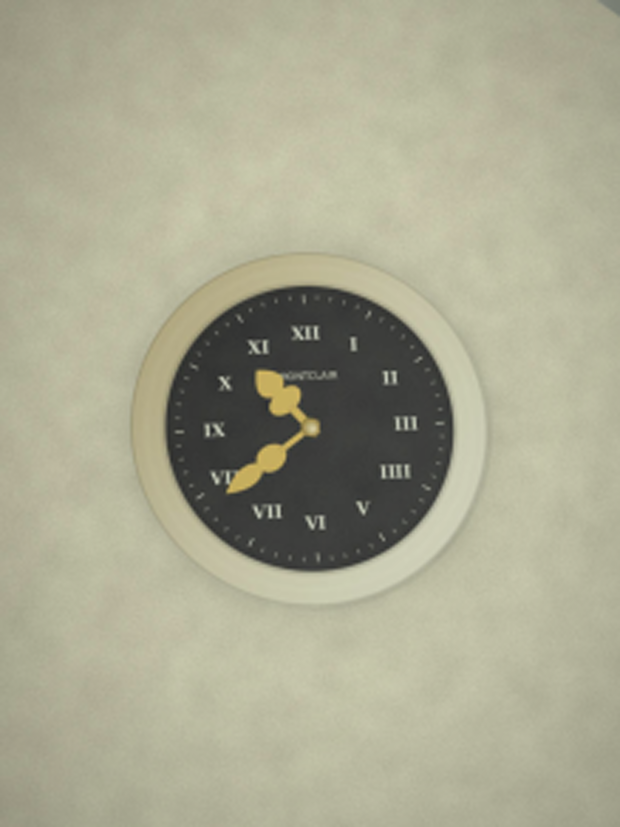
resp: 10,39
